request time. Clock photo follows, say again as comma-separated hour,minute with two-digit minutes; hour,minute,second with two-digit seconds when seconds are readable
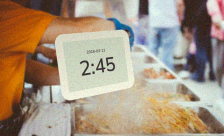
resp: 2,45
